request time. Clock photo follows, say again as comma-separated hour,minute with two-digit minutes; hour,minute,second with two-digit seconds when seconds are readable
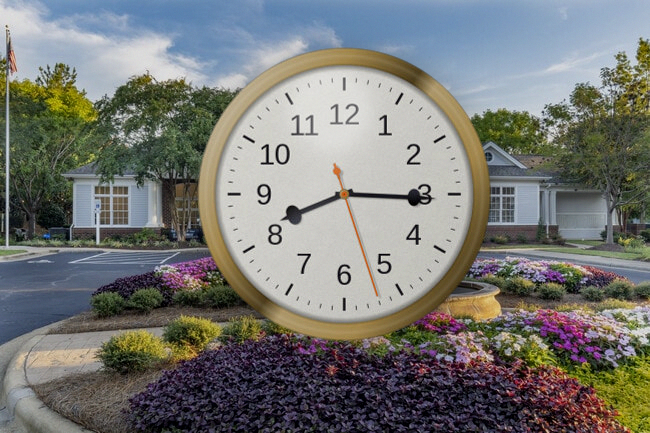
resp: 8,15,27
